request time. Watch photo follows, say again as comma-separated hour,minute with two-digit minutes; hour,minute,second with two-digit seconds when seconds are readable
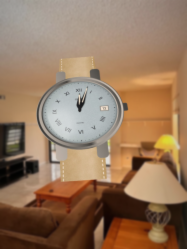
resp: 12,03
